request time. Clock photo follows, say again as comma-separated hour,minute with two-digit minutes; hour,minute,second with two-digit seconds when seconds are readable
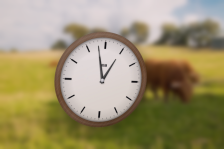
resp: 12,58
